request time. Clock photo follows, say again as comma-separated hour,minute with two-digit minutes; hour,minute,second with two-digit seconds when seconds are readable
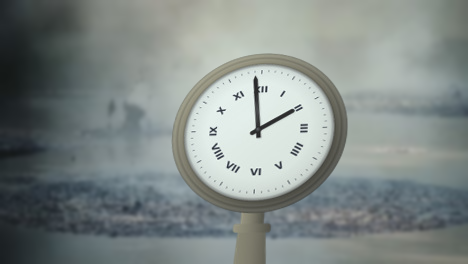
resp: 1,59
